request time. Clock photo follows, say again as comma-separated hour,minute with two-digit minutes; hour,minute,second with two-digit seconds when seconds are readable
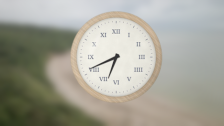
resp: 6,41
